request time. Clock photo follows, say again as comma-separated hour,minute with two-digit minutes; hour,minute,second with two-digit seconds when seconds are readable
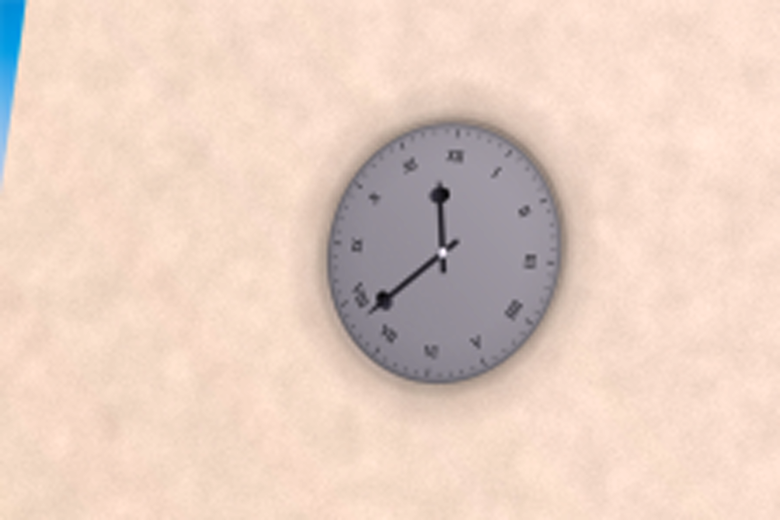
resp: 11,38
